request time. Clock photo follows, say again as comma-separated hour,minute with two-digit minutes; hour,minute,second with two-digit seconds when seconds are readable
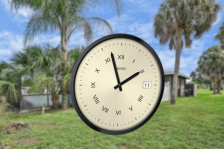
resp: 1,57
